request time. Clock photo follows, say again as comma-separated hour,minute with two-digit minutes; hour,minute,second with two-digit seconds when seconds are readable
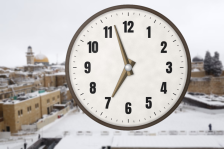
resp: 6,57
